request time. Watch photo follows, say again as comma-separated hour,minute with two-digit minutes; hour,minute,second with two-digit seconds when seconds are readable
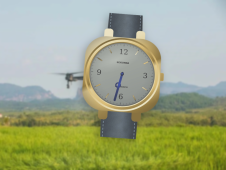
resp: 6,32
